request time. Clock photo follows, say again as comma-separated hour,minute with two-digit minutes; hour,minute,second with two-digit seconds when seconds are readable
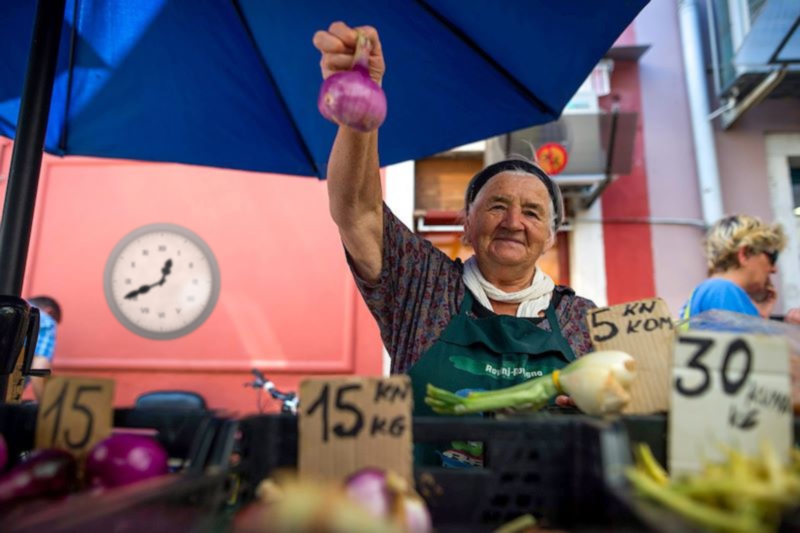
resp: 12,41
